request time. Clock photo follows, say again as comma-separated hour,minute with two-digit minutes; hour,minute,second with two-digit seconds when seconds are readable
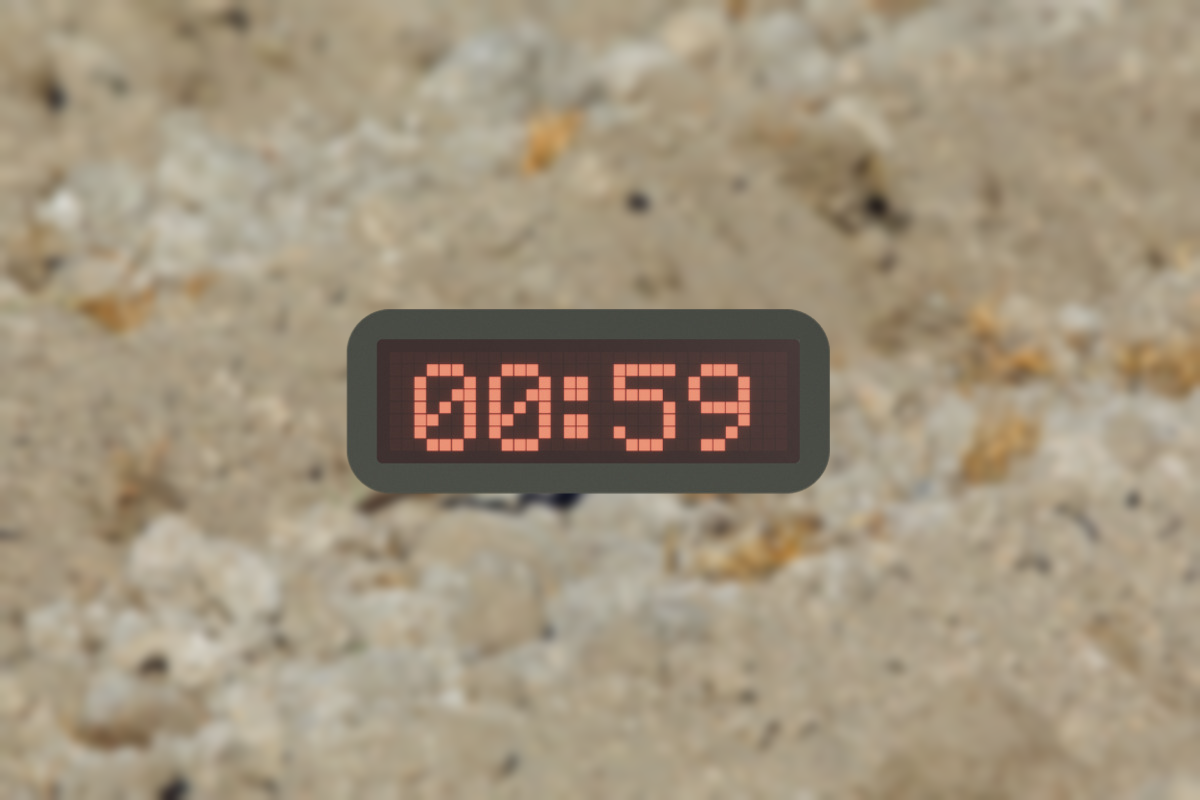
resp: 0,59
